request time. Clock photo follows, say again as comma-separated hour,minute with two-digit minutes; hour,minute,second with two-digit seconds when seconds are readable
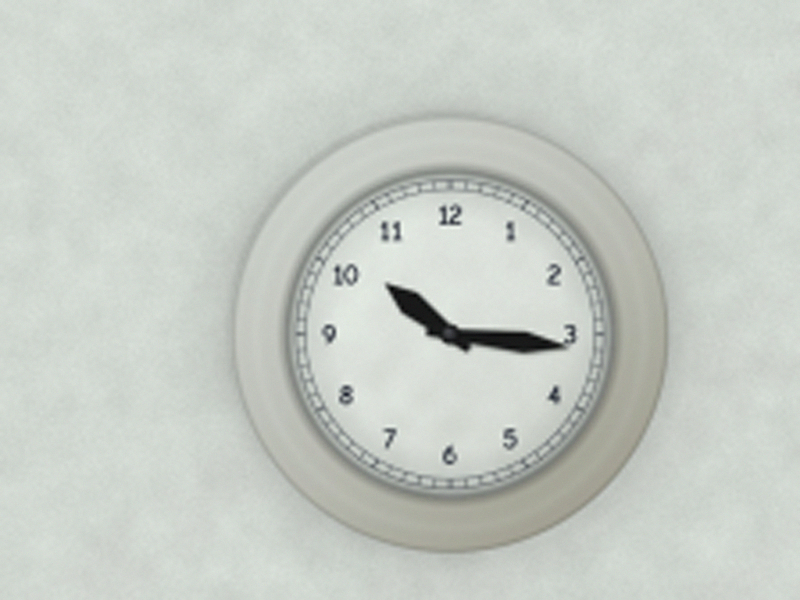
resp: 10,16
